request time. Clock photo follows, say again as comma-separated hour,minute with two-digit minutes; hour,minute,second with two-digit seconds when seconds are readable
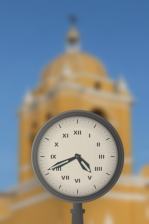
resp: 4,41
